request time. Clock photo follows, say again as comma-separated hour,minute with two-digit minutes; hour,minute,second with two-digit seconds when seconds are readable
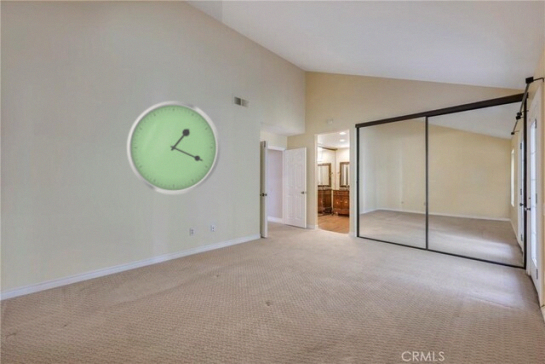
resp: 1,19
